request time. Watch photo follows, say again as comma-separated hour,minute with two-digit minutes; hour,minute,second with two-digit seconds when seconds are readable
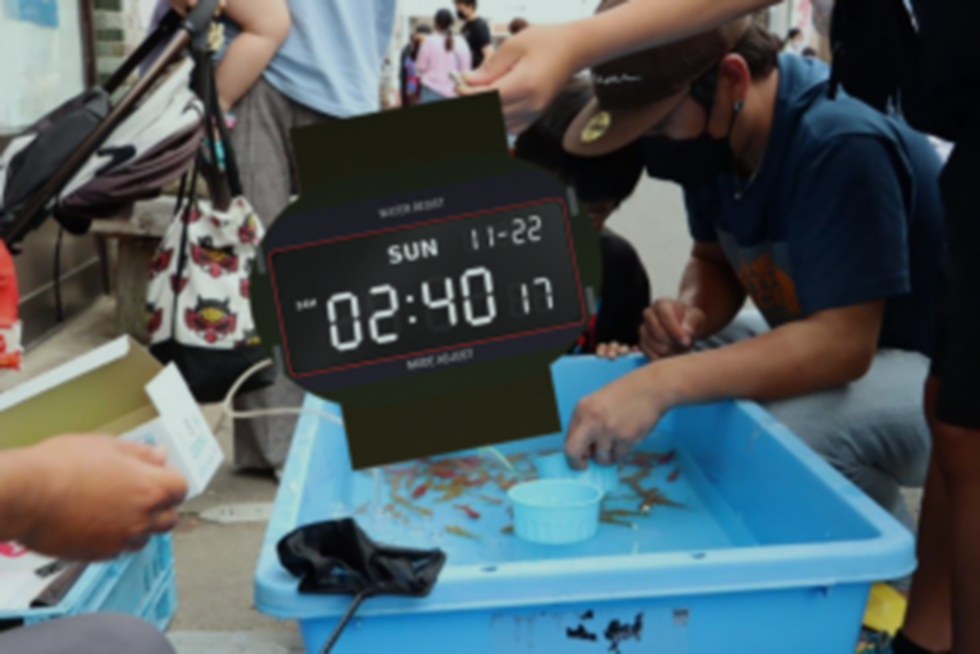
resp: 2,40,17
